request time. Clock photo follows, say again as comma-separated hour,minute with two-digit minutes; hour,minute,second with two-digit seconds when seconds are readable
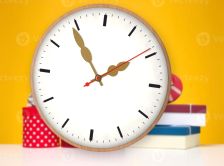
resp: 1,54,09
